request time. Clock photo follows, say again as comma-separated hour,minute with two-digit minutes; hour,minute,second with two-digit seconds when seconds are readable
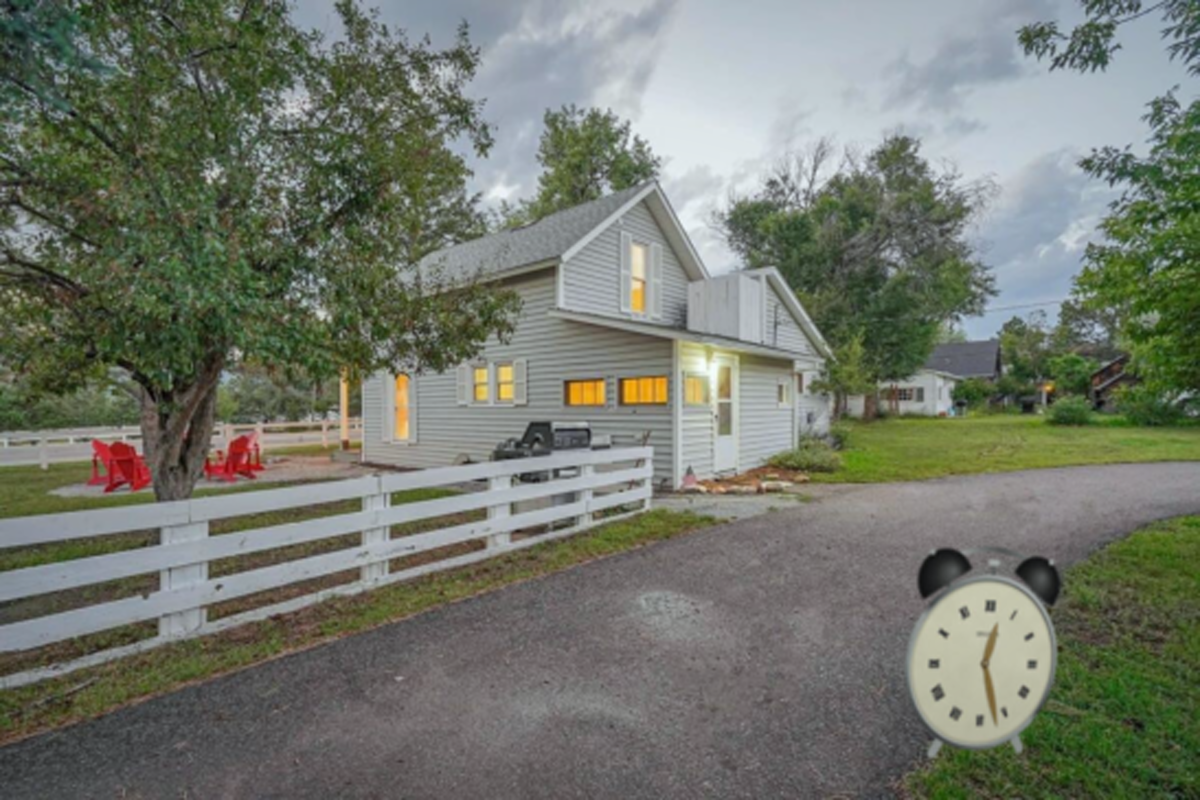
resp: 12,27
